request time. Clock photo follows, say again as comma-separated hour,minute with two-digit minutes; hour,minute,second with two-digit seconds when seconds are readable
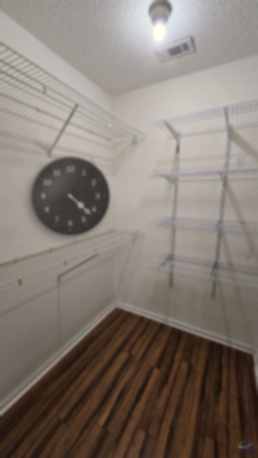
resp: 4,22
